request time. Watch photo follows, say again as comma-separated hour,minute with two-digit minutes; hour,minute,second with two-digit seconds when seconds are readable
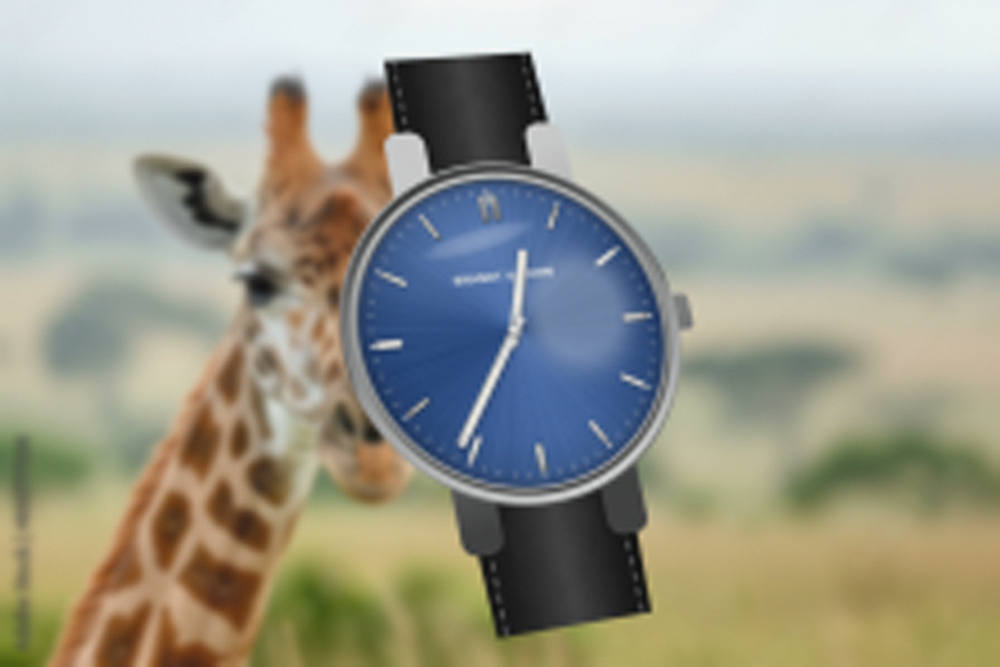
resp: 12,36
